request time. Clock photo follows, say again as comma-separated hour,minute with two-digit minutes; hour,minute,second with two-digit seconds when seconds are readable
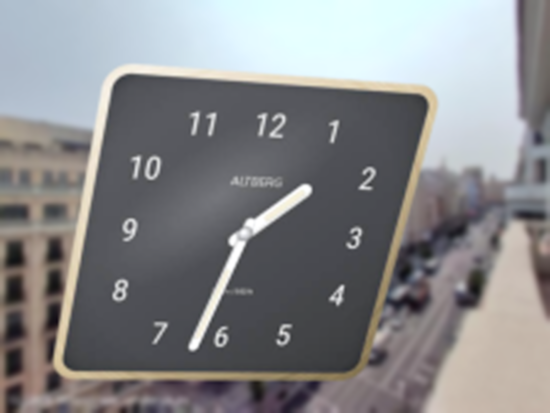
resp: 1,32
